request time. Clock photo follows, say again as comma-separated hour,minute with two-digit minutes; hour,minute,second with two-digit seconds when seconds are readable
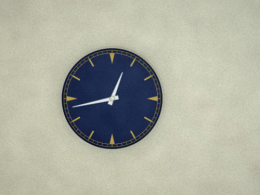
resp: 12,43
